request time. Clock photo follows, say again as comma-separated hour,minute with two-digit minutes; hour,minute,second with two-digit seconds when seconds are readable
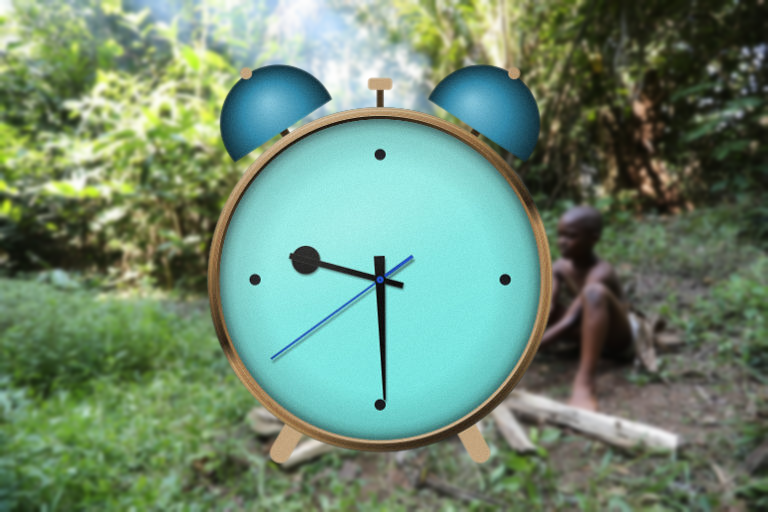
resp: 9,29,39
